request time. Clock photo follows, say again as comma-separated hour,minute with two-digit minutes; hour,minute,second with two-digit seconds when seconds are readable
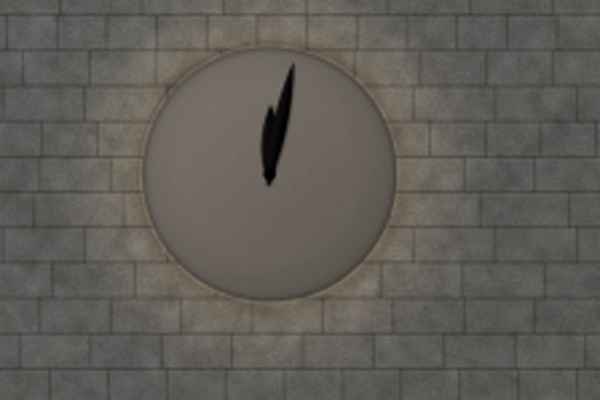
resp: 12,02
